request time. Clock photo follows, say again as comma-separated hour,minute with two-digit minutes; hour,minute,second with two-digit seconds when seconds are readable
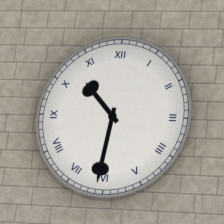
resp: 10,31
